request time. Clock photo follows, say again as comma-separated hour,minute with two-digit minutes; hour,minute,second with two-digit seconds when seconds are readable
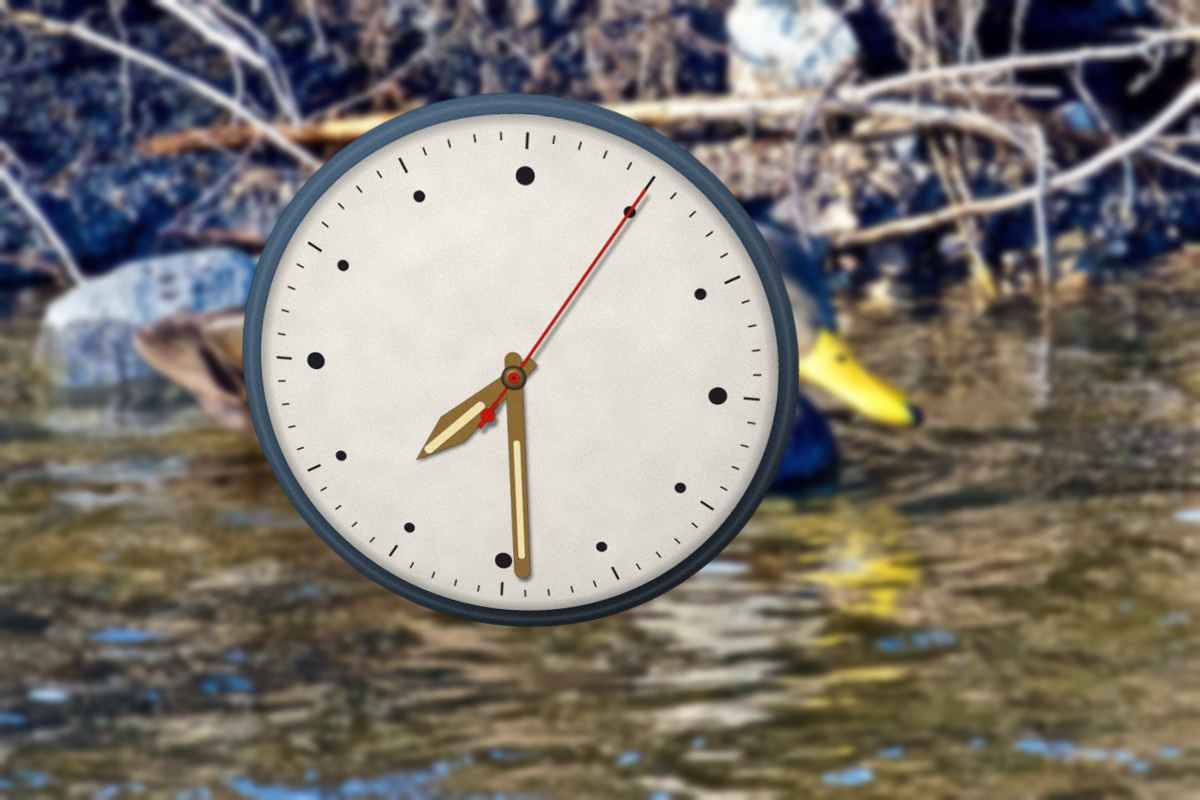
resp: 7,29,05
